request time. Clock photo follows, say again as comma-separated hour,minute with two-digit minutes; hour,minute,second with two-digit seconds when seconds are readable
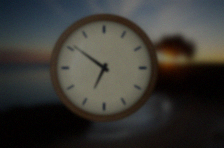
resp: 6,51
